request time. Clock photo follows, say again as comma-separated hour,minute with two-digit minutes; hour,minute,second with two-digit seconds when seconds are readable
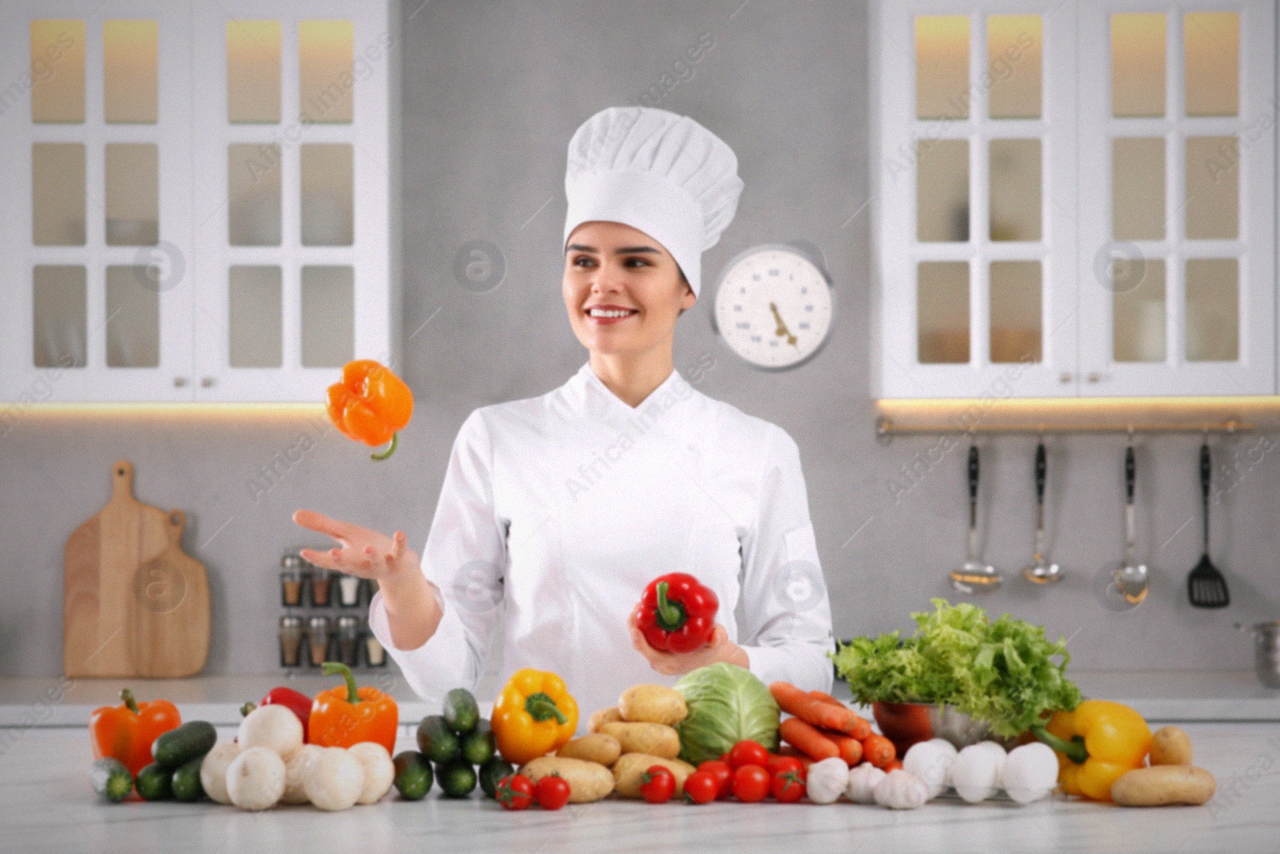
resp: 5,25
